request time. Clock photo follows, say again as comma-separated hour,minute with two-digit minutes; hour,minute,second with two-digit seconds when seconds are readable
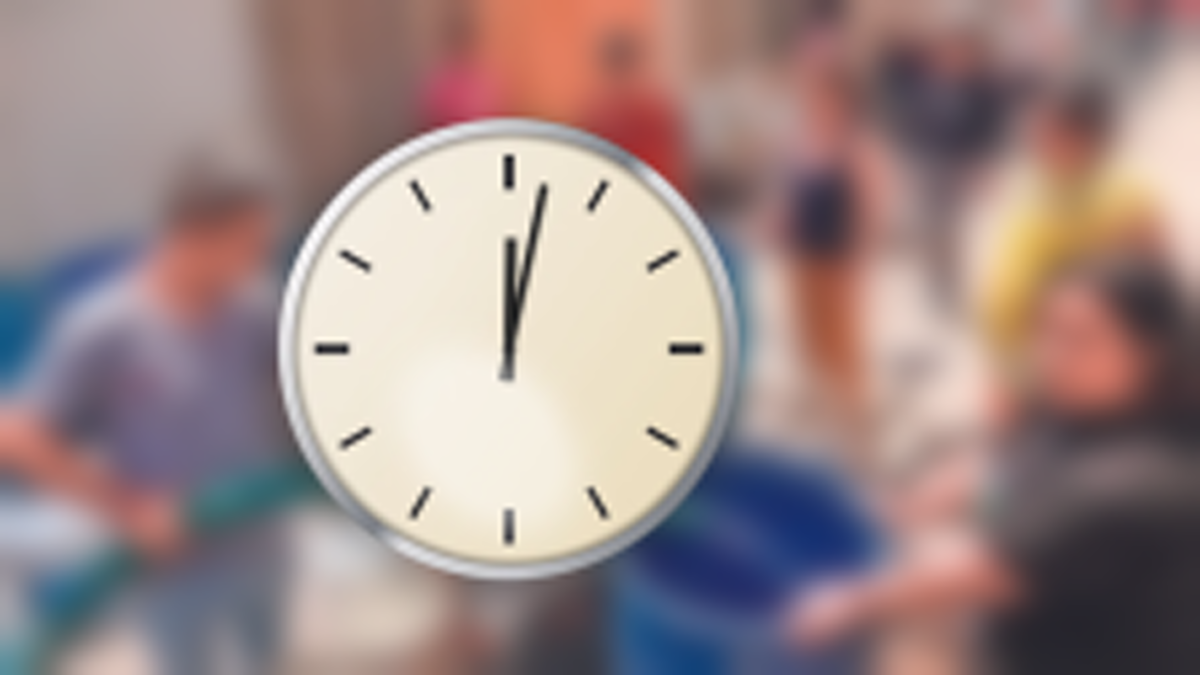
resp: 12,02
